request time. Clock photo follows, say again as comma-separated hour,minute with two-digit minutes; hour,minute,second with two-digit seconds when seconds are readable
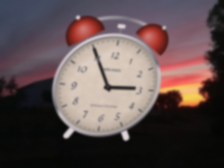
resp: 2,55
